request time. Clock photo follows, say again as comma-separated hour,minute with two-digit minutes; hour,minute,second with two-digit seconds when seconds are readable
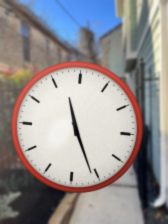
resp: 11,26
